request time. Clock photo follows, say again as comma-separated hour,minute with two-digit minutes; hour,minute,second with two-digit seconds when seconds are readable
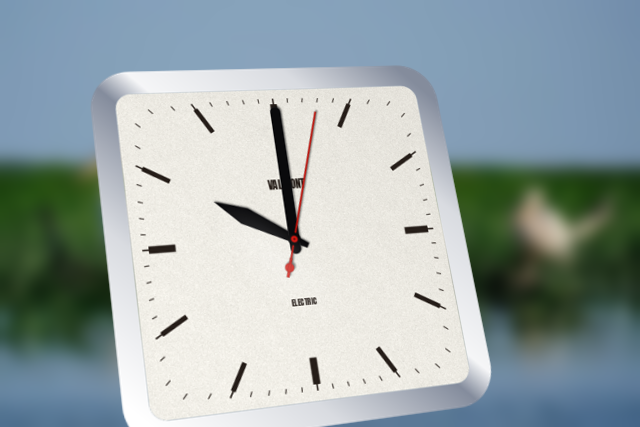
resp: 10,00,03
